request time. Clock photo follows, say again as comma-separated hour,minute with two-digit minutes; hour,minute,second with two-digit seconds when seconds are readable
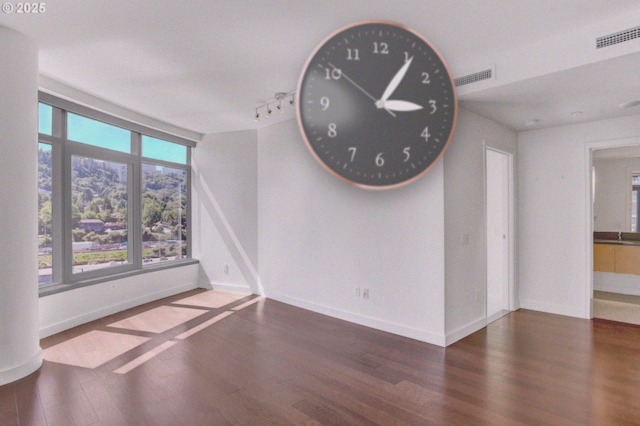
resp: 3,05,51
